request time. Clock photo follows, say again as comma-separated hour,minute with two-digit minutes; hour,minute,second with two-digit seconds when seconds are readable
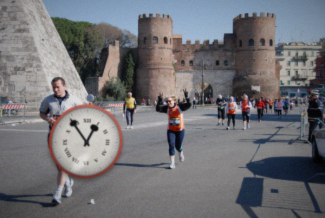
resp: 12,54
